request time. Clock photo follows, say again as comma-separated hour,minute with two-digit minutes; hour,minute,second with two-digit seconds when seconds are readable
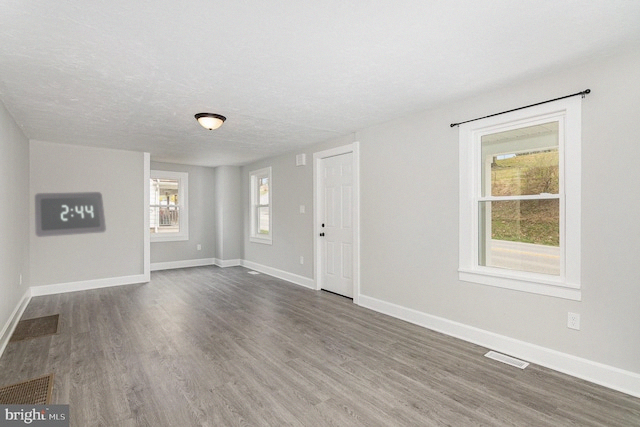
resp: 2,44
